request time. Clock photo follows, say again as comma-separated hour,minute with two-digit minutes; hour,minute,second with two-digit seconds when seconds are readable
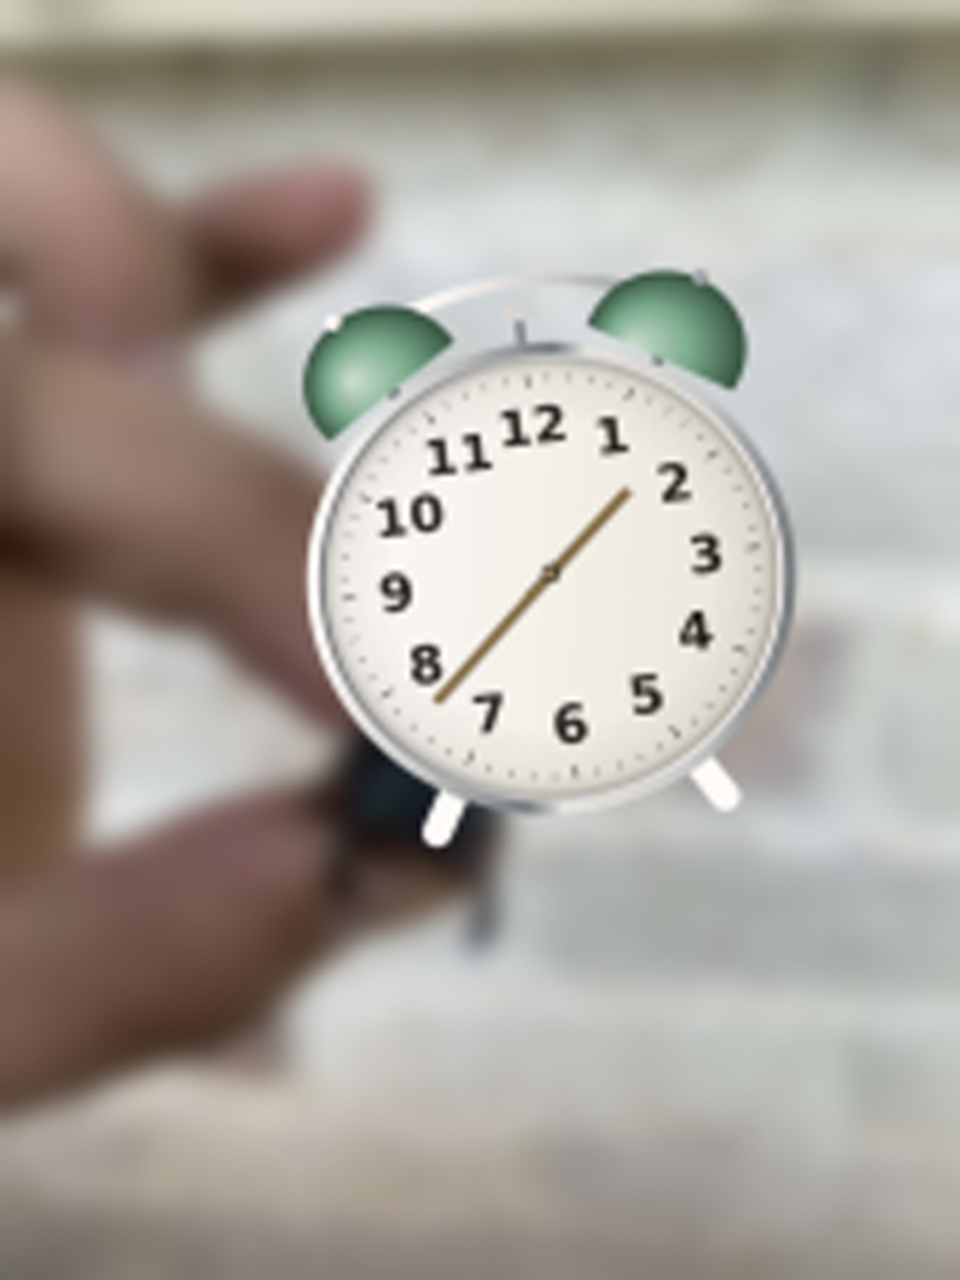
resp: 1,38
